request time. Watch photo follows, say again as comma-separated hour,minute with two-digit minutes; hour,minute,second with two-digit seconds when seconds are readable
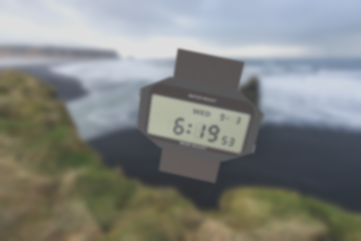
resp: 6,19
